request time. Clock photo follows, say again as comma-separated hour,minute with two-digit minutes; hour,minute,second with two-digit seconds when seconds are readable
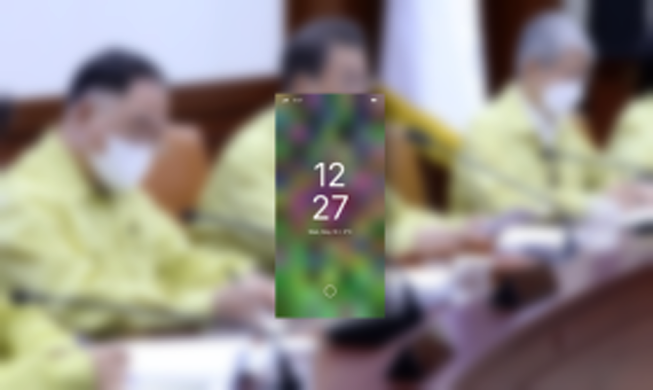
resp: 12,27
